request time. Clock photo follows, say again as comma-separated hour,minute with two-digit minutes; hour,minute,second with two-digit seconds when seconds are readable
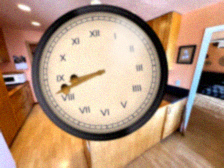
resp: 8,42
